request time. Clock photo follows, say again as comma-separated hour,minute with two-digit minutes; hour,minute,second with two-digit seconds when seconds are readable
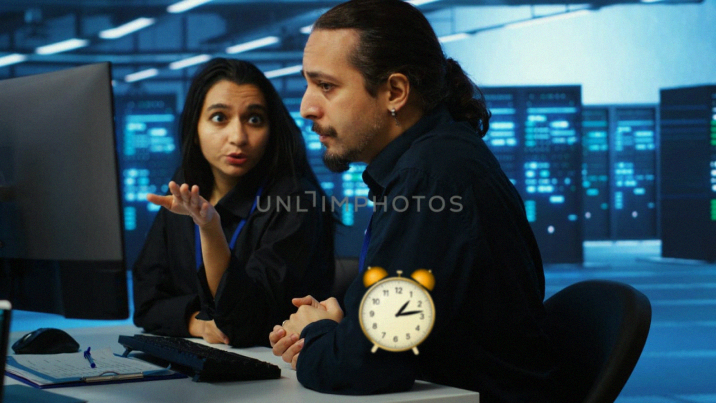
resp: 1,13
